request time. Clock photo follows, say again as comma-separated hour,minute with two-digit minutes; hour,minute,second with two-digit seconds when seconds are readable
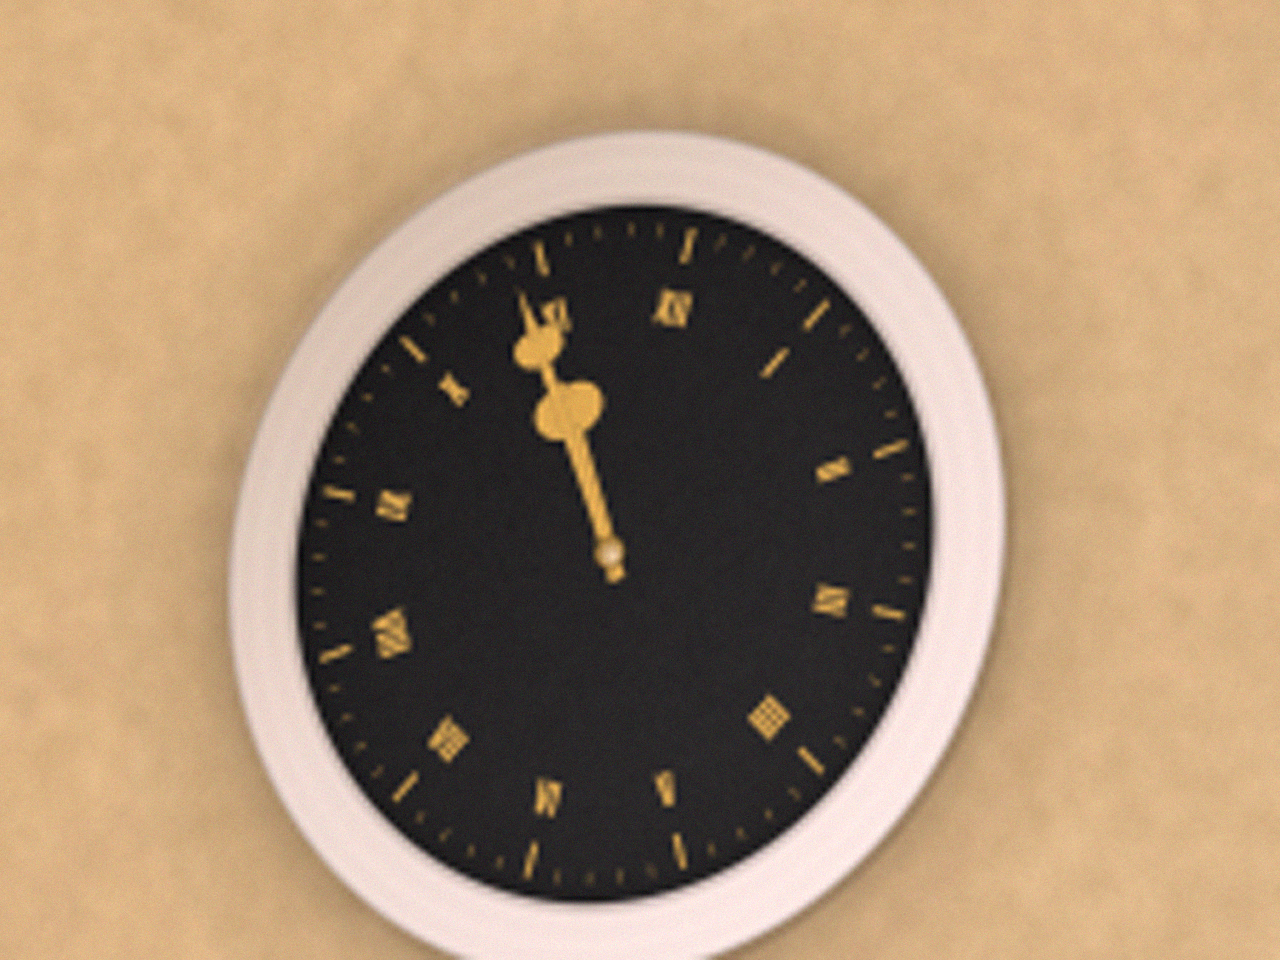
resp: 10,54
